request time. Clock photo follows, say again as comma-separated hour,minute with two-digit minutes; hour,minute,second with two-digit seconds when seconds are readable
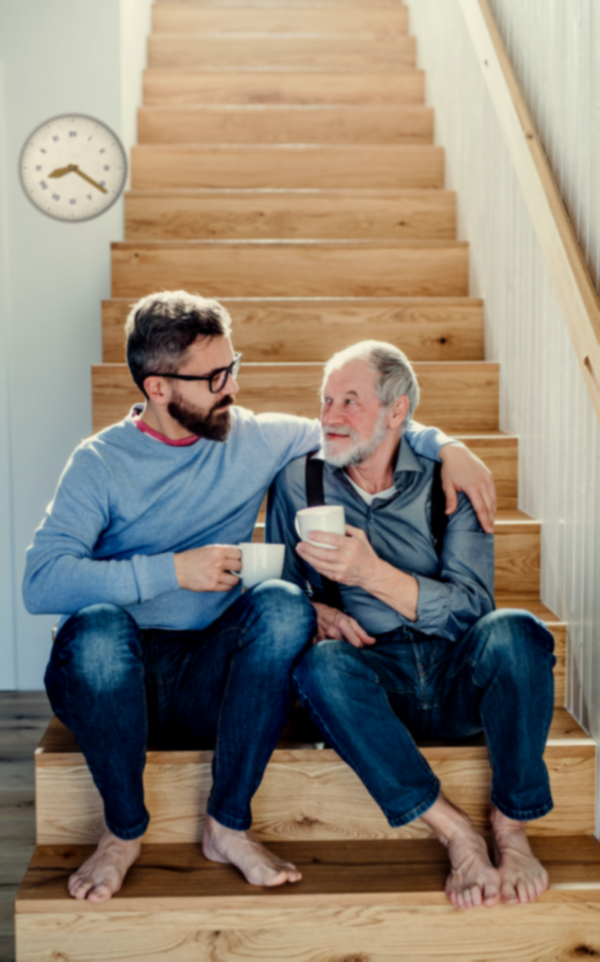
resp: 8,21
